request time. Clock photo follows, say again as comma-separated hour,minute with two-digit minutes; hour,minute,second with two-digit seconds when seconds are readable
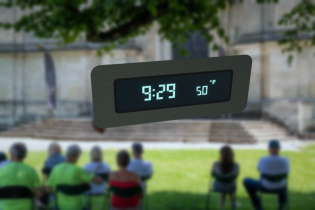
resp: 9,29
